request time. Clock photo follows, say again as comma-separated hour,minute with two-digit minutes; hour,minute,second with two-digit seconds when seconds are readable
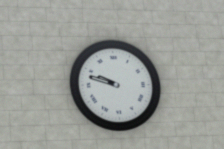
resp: 9,48
